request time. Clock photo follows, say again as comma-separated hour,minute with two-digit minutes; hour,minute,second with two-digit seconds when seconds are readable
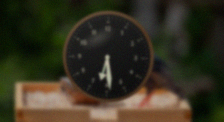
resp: 6,29
